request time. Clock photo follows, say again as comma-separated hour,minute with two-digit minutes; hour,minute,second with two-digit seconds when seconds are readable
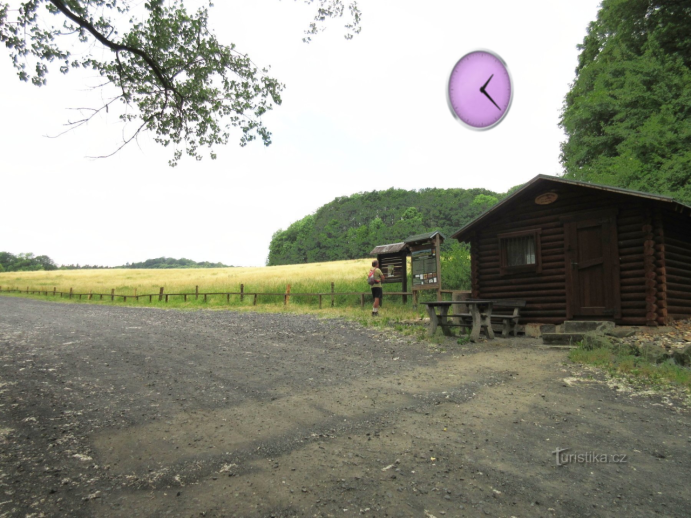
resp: 1,22
